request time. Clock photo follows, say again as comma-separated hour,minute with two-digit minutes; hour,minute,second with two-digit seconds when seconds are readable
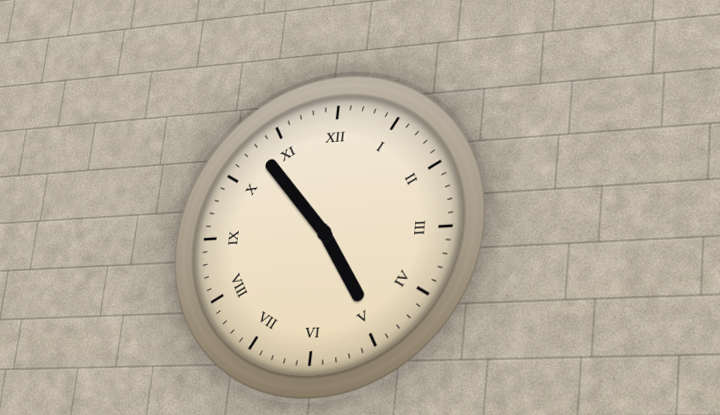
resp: 4,53
